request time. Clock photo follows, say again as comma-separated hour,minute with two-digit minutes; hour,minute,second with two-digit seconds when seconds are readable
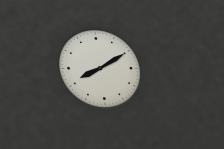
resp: 8,10
